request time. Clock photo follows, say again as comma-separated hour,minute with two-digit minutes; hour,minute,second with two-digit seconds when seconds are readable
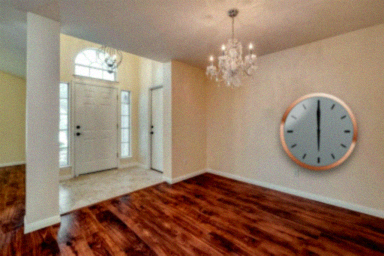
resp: 6,00
